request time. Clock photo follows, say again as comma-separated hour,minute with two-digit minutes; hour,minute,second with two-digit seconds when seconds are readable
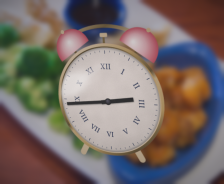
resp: 2,44
